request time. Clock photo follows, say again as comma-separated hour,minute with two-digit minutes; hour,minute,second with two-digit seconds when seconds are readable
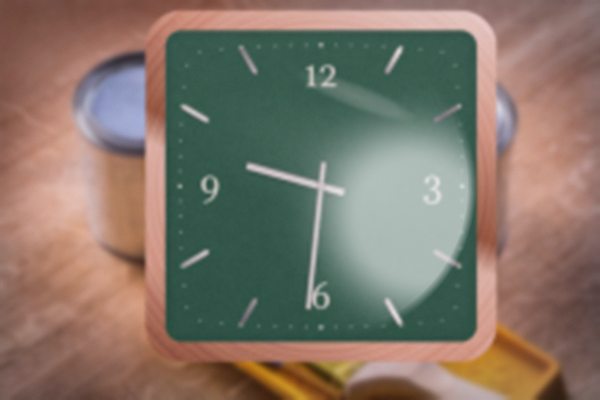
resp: 9,31
